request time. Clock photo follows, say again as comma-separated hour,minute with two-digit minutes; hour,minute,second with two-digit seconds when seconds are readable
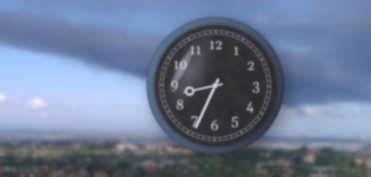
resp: 8,34
